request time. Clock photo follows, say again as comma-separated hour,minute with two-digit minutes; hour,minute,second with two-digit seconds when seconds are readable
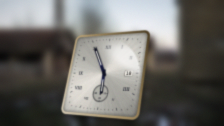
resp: 5,55
